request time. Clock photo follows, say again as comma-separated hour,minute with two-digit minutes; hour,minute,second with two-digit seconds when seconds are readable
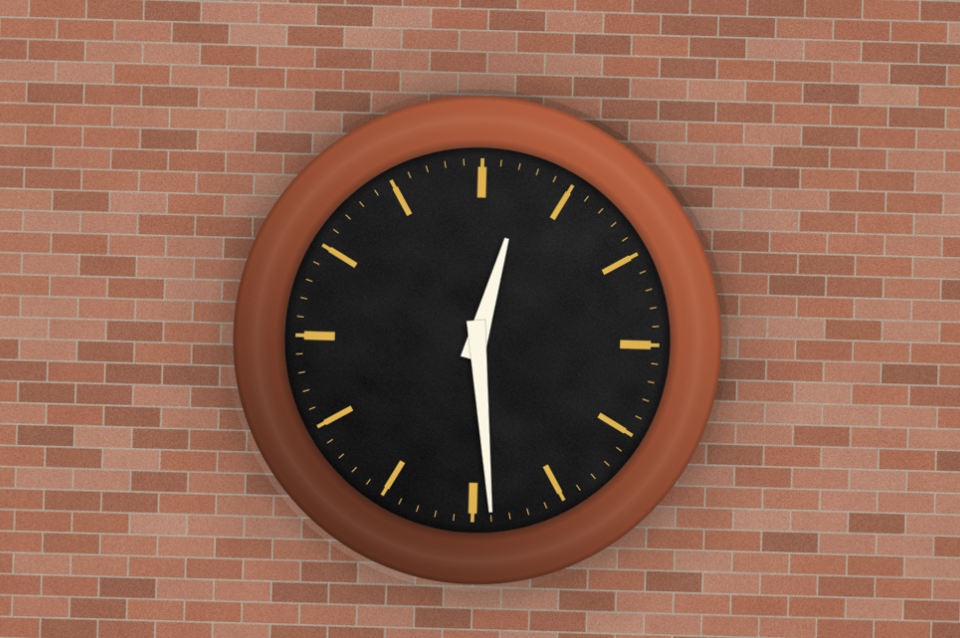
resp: 12,29
